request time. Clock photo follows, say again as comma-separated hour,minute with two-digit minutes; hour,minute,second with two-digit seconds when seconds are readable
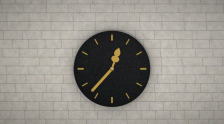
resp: 12,37
